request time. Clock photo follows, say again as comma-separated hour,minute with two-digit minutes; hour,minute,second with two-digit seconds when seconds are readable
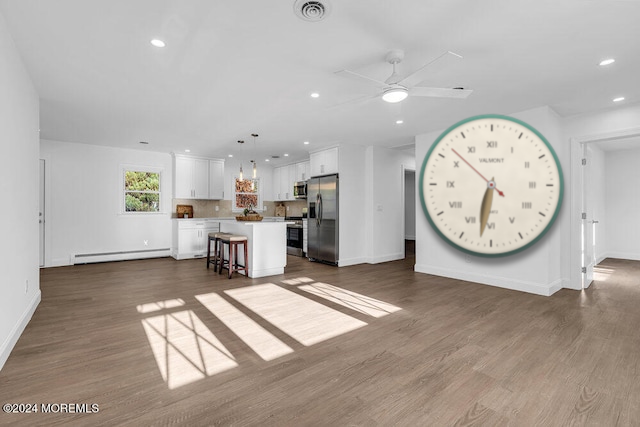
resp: 6,31,52
